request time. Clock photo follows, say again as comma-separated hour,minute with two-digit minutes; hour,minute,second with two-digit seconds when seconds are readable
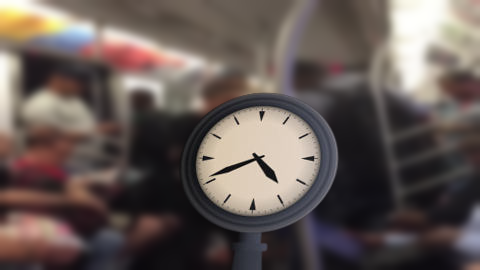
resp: 4,41
